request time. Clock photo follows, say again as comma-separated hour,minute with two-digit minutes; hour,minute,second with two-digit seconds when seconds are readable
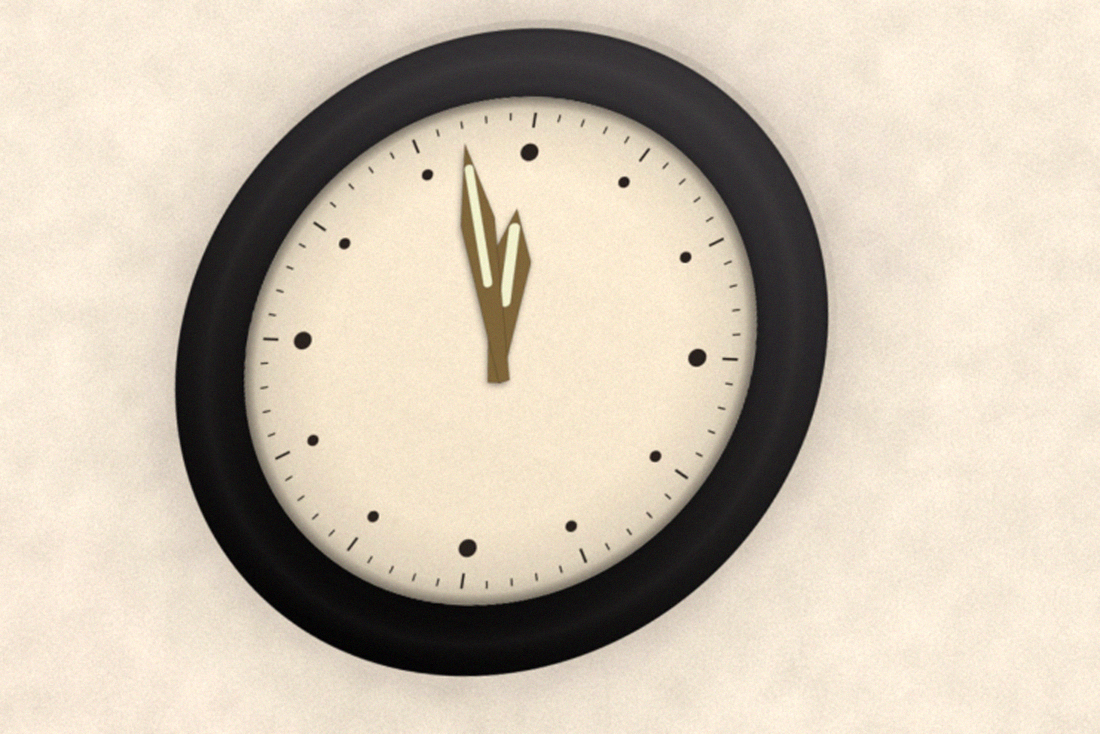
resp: 11,57
